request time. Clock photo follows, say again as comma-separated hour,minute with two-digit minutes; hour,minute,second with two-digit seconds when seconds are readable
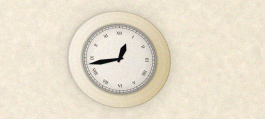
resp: 12,43
